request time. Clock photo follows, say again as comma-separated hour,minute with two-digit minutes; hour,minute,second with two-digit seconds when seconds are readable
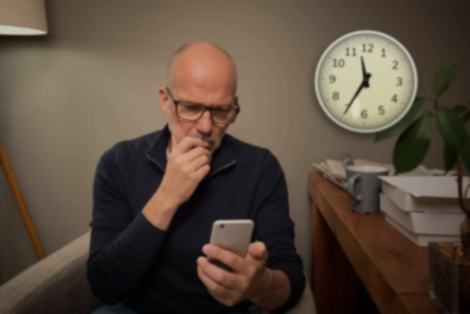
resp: 11,35
